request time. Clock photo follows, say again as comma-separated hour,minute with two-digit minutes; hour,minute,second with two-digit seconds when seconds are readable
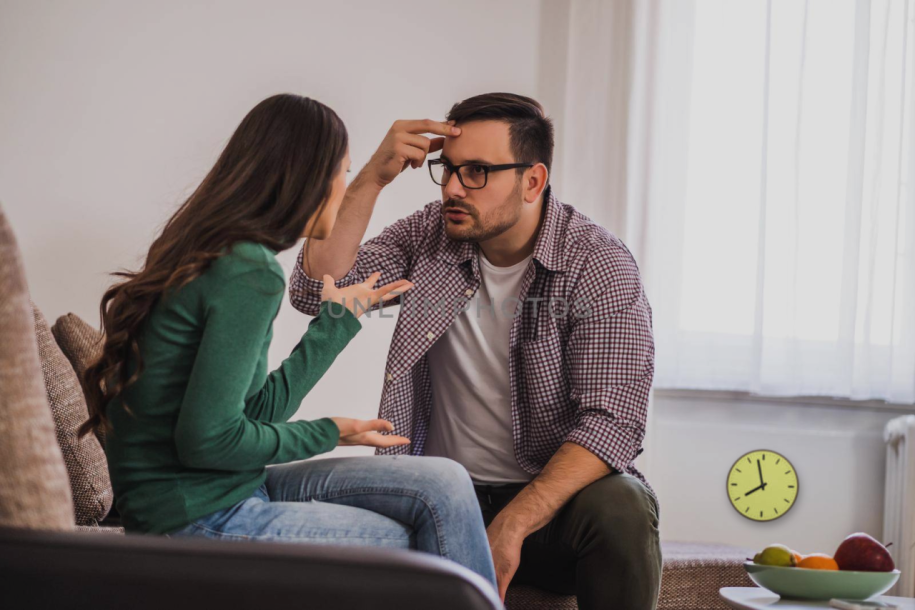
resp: 7,58
